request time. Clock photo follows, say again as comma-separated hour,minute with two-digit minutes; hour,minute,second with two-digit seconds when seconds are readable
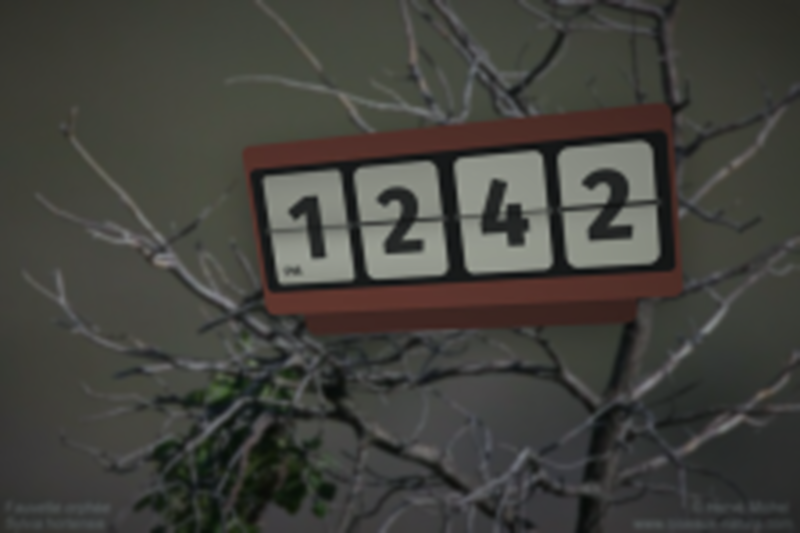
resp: 12,42
